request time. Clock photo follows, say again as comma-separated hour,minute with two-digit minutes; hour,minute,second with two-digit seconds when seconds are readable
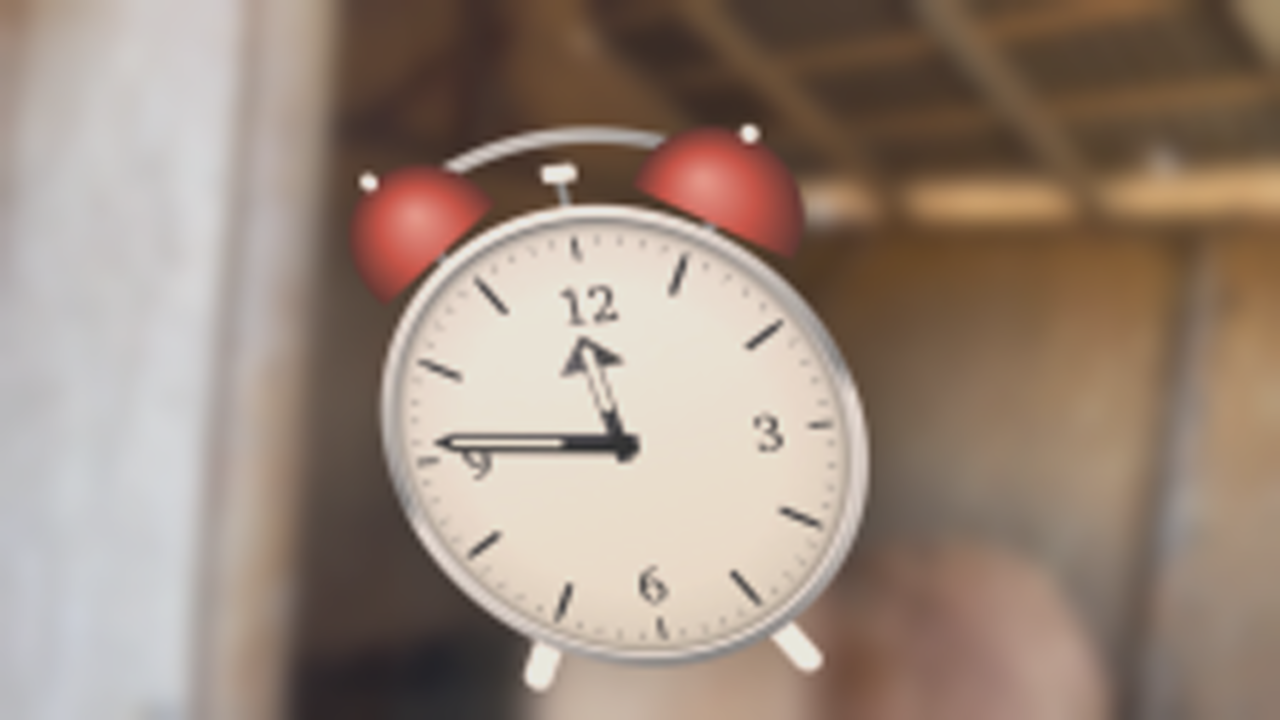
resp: 11,46
